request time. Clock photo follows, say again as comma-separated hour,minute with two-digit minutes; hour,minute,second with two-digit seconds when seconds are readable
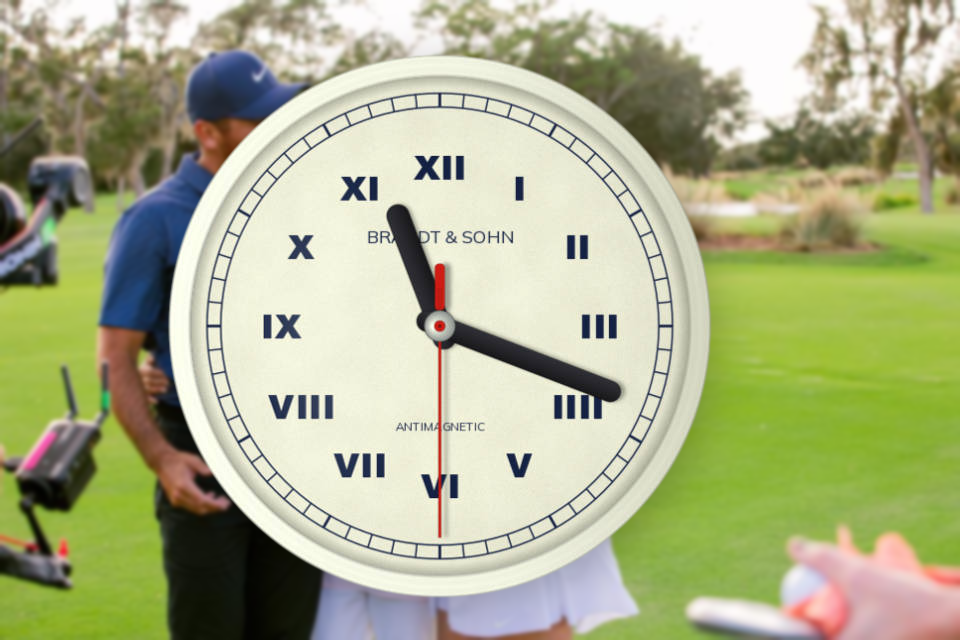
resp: 11,18,30
